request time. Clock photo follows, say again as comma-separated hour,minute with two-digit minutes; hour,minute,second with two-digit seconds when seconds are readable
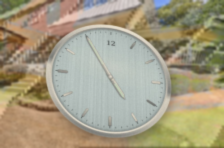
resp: 4,55
